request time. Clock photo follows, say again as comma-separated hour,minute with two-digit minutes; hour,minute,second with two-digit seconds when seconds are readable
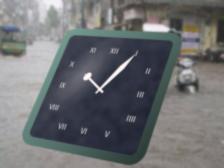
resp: 10,05
